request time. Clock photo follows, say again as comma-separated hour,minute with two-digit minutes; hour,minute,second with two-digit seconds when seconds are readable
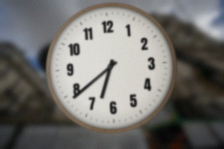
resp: 6,39
